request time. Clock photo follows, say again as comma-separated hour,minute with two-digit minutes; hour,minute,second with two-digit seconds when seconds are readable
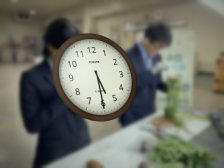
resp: 5,30
